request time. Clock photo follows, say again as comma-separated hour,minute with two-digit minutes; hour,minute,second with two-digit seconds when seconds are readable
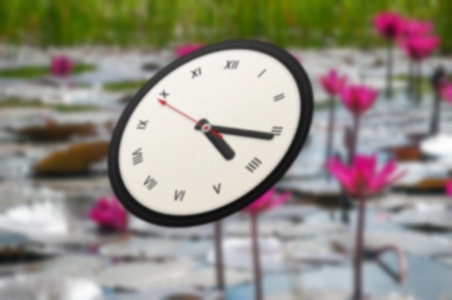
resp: 4,15,49
